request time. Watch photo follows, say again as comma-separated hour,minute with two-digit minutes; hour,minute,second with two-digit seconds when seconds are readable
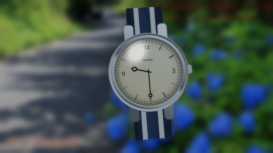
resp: 9,30
